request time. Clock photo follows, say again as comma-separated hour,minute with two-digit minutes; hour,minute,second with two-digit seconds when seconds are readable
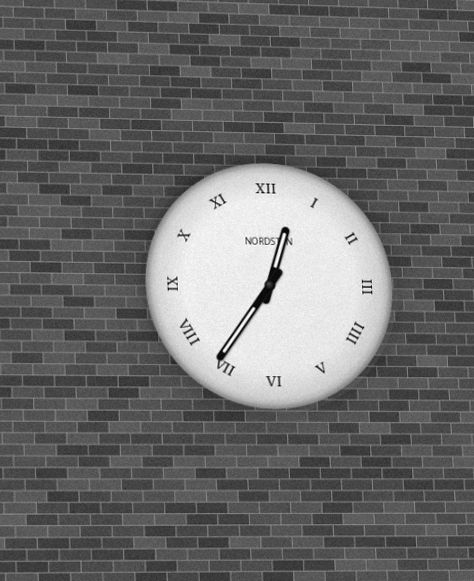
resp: 12,36
